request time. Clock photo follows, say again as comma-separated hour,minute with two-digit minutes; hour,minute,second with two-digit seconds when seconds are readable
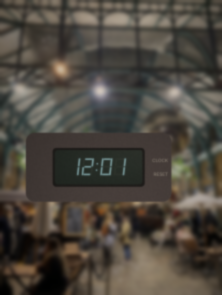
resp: 12,01
